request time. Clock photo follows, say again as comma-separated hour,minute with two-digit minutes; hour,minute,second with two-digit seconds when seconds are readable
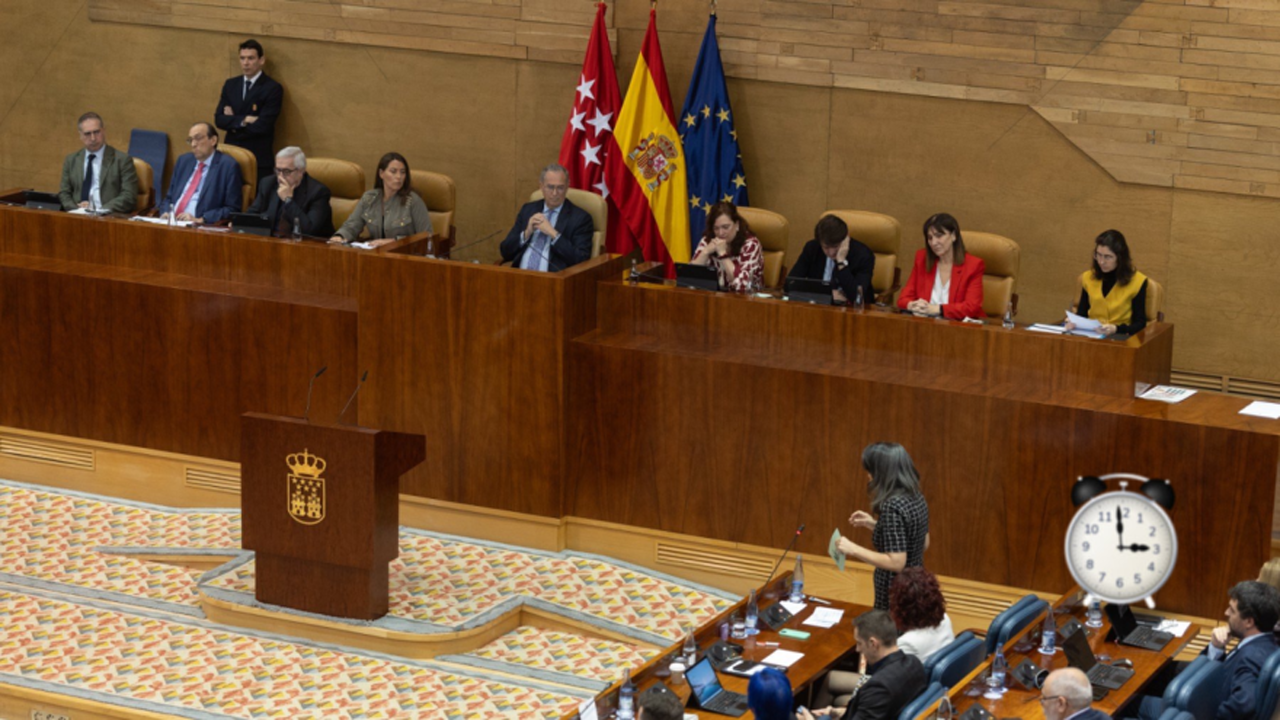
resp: 2,59
